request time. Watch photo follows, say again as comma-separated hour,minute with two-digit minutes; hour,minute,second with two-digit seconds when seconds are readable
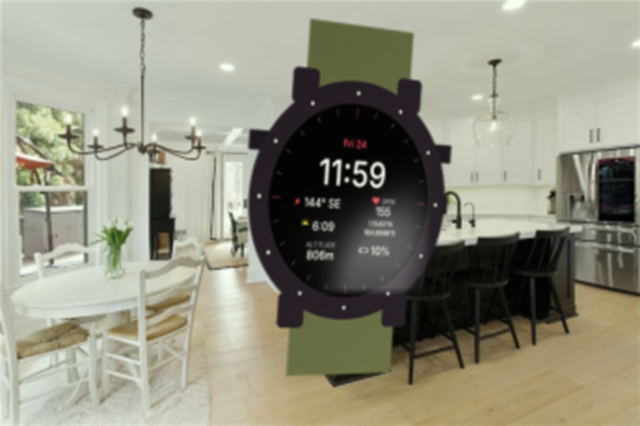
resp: 11,59
